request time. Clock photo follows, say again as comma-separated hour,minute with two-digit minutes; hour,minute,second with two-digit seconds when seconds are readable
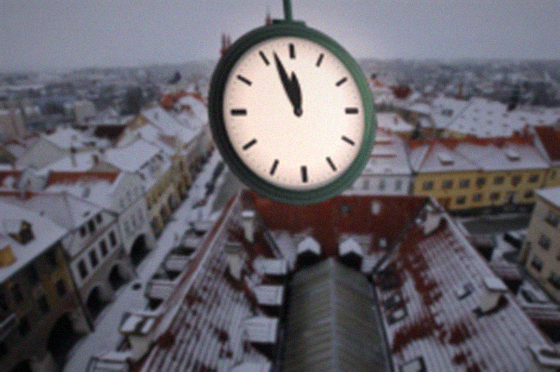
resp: 11,57
